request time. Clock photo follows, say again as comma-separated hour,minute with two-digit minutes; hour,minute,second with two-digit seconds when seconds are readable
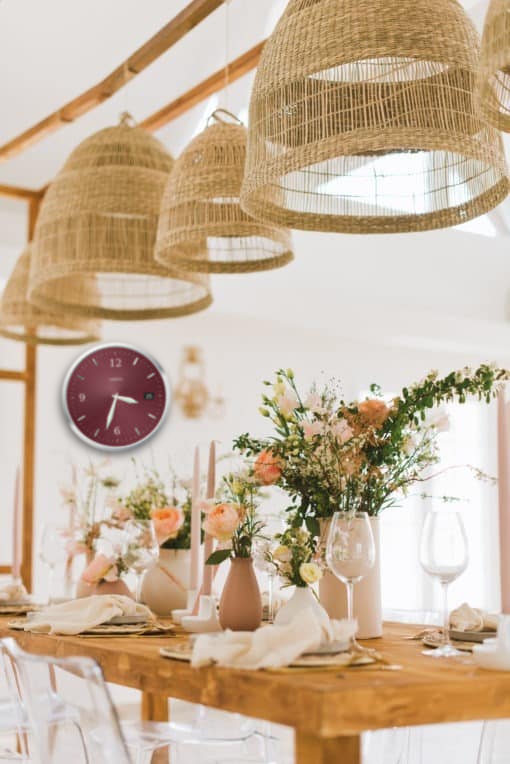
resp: 3,33
